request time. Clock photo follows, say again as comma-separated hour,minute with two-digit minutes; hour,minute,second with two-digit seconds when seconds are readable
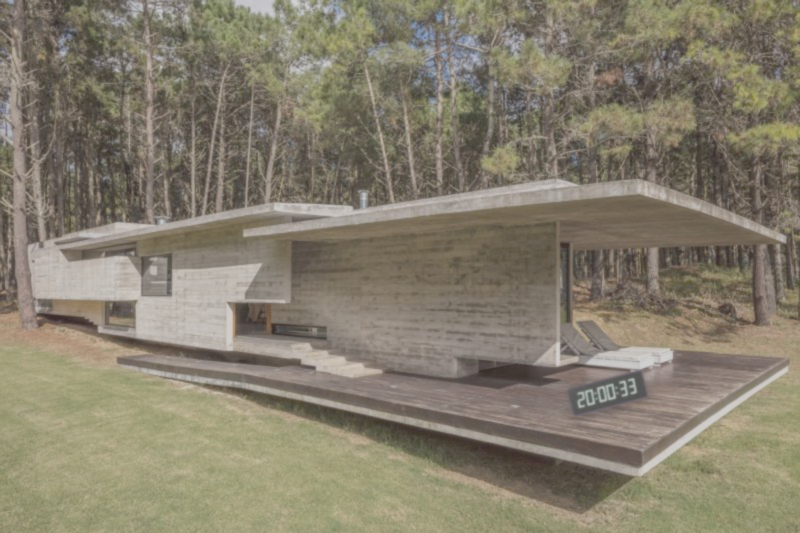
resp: 20,00,33
